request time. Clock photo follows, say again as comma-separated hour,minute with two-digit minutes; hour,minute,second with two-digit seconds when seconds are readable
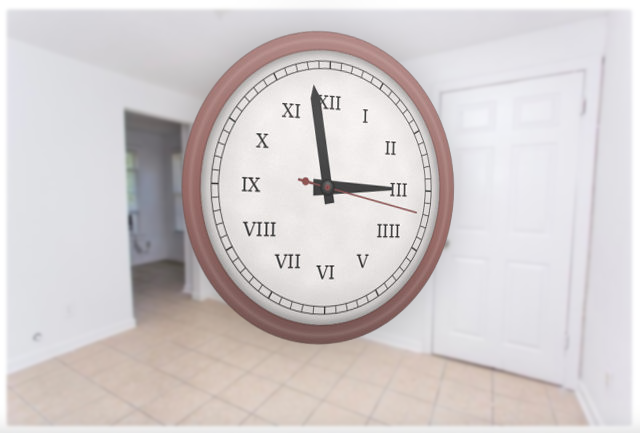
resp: 2,58,17
